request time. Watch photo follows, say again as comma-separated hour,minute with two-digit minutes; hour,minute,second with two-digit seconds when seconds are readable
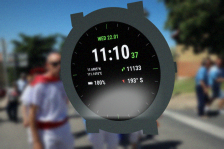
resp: 11,10,37
